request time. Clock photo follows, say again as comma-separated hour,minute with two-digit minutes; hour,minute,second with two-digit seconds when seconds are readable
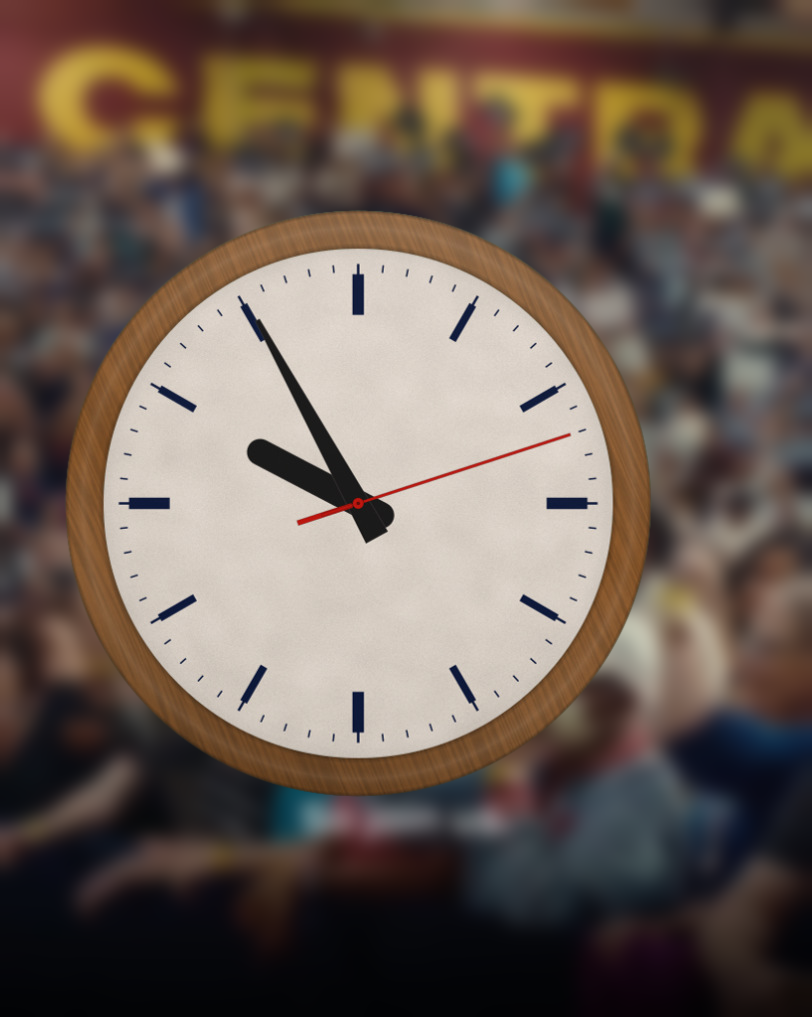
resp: 9,55,12
